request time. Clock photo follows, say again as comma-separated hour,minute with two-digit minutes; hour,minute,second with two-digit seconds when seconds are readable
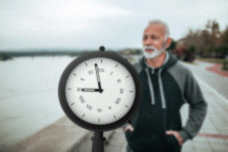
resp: 8,58
